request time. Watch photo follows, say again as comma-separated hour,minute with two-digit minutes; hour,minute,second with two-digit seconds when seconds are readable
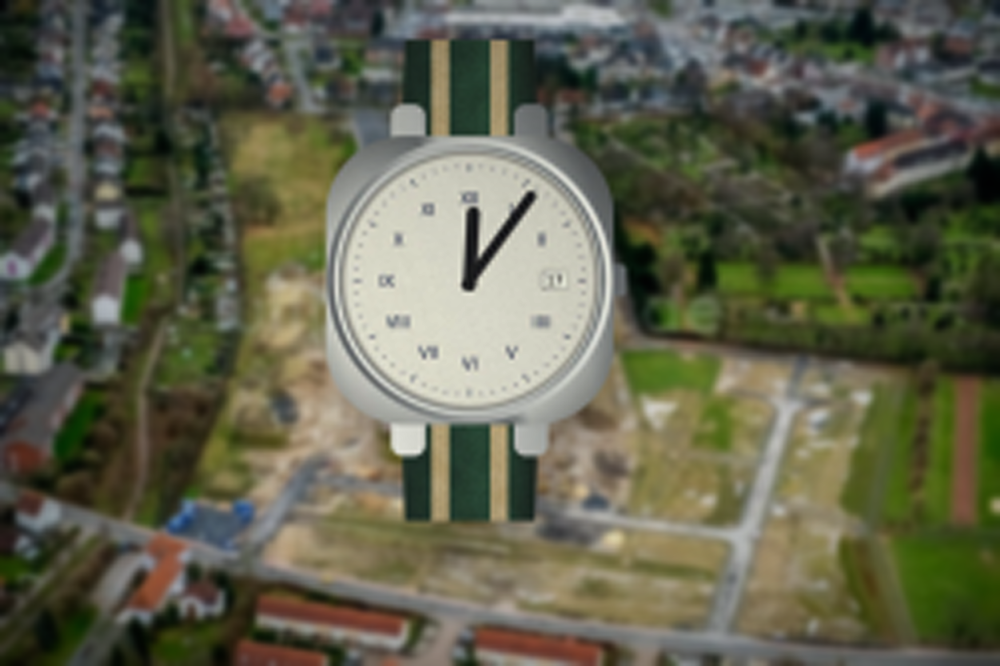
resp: 12,06
